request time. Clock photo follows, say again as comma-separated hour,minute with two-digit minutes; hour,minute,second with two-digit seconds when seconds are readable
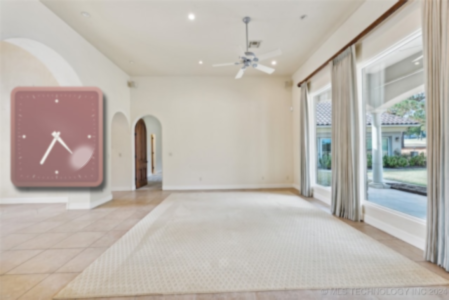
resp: 4,35
